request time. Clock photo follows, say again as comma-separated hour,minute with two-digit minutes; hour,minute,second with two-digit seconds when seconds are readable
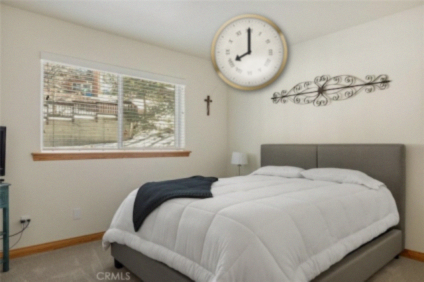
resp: 8,00
